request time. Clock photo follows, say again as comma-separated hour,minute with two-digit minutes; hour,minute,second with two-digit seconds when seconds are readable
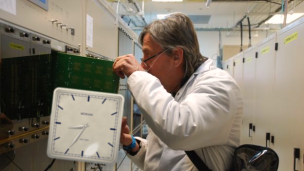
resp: 8,35
